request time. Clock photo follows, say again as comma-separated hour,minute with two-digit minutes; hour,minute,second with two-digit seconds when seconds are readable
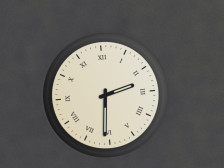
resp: 2,31
